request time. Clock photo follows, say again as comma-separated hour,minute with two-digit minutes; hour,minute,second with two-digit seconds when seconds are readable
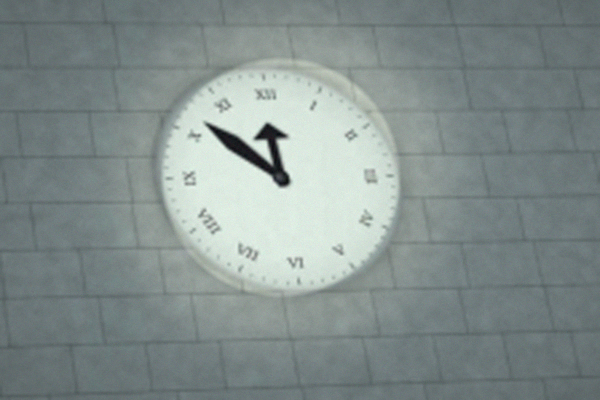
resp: 11,52
